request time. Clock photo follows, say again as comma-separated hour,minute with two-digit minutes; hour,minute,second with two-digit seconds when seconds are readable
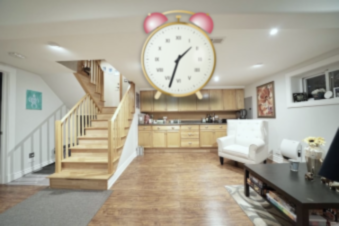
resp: 1,33
